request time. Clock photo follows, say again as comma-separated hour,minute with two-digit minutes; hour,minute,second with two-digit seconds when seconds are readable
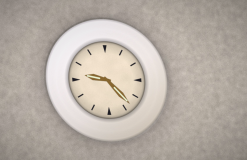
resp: 9,23
